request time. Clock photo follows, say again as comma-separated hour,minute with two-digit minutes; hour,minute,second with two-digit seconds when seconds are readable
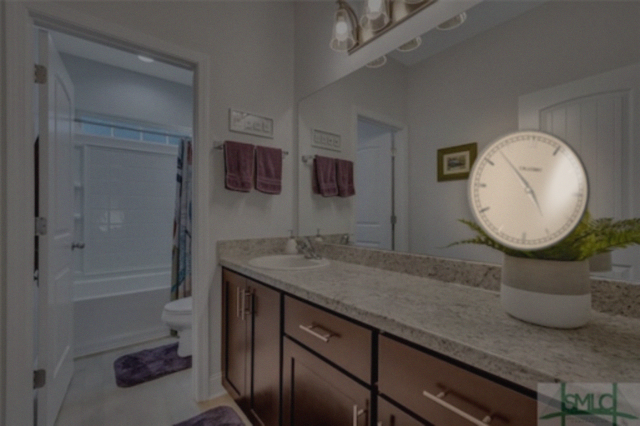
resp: 4,53
